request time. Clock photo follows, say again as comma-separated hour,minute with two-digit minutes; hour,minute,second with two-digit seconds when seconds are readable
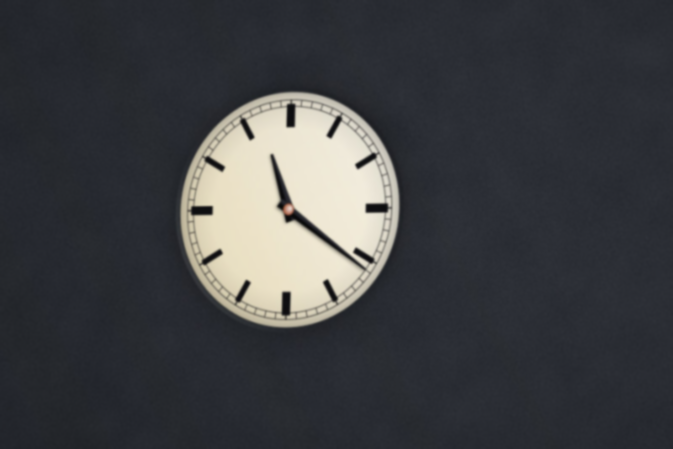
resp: 11,21
